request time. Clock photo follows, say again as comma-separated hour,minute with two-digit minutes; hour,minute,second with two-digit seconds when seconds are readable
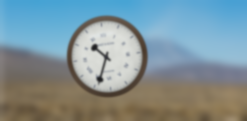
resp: 10,34
